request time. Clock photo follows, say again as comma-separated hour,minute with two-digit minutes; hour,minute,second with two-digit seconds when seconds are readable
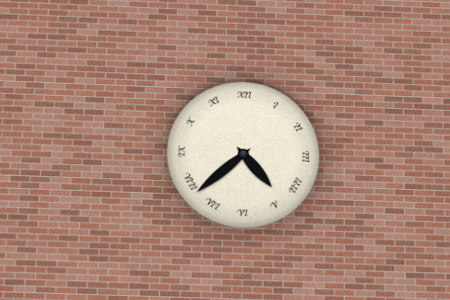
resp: 4,38
